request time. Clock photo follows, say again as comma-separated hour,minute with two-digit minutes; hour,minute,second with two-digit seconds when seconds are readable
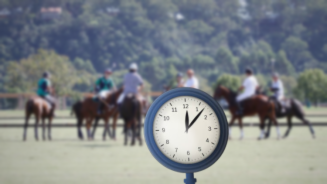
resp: 12,07
